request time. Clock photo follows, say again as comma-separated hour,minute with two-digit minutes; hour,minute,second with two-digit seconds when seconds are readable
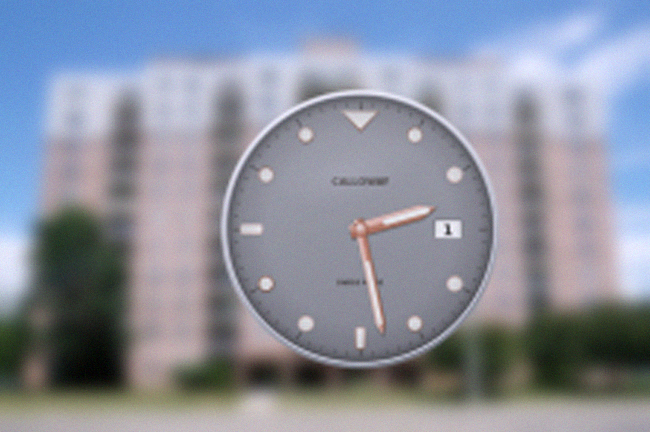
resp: 2,28
